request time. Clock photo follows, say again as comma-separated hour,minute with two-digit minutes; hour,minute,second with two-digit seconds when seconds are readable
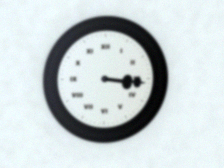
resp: 3,16
